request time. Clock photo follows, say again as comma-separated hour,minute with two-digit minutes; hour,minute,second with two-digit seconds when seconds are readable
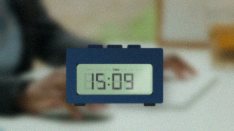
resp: 15,09
